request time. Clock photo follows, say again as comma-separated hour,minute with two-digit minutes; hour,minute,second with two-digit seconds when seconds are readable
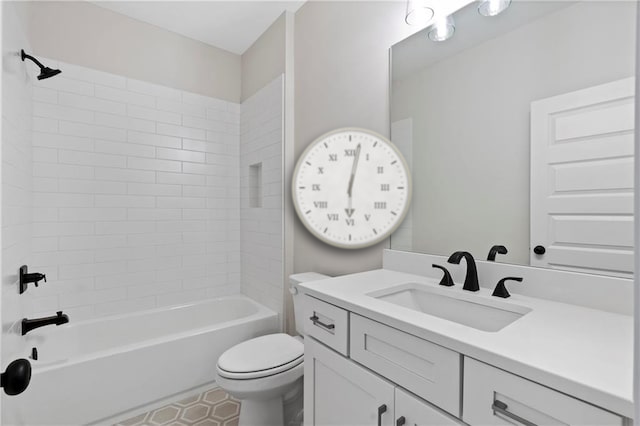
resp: 6,02
